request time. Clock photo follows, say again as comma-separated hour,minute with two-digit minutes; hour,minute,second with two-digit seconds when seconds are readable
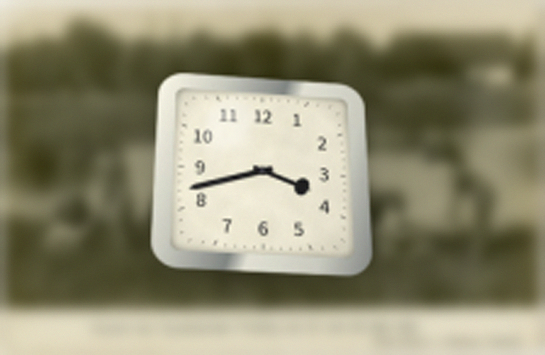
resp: 3,42
